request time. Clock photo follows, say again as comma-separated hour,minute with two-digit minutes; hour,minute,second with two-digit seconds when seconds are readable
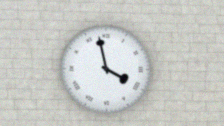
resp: 3,58
